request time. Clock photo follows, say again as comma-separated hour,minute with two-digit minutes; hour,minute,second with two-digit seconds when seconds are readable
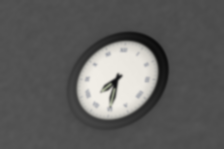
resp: 7,30
